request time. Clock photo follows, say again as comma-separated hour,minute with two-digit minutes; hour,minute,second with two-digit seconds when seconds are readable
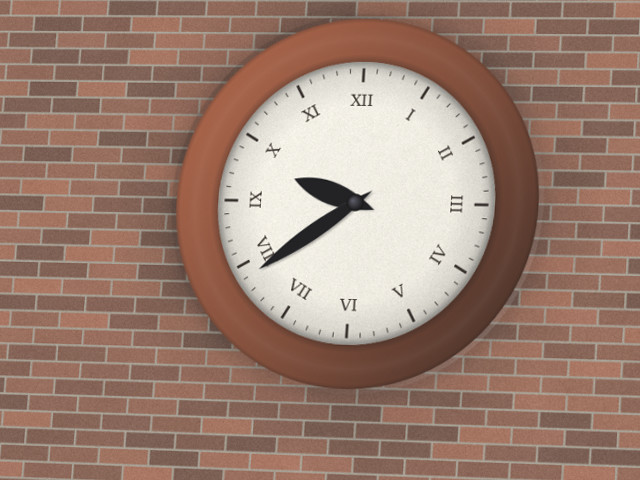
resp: 9,39
